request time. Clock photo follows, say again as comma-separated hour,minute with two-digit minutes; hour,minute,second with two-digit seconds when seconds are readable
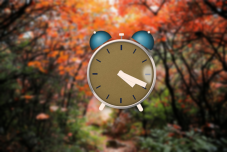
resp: 4,19
